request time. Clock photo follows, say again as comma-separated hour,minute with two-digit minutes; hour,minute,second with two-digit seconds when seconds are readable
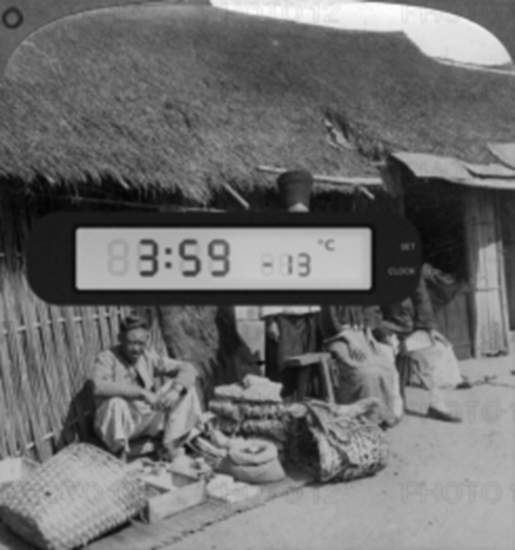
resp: 3,59
